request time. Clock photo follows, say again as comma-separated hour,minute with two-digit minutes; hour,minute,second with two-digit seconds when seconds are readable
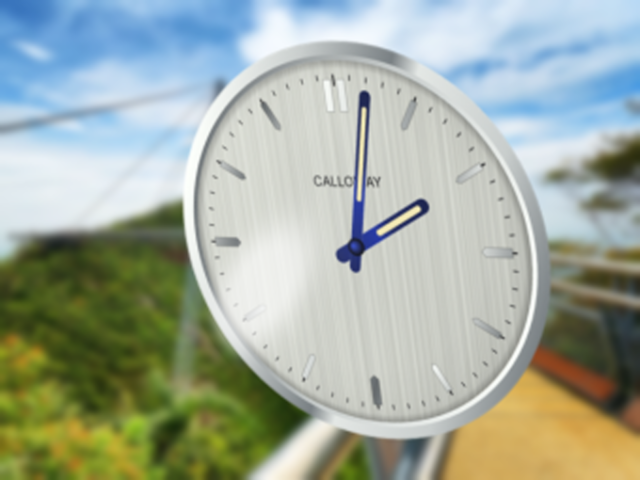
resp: 2,02
